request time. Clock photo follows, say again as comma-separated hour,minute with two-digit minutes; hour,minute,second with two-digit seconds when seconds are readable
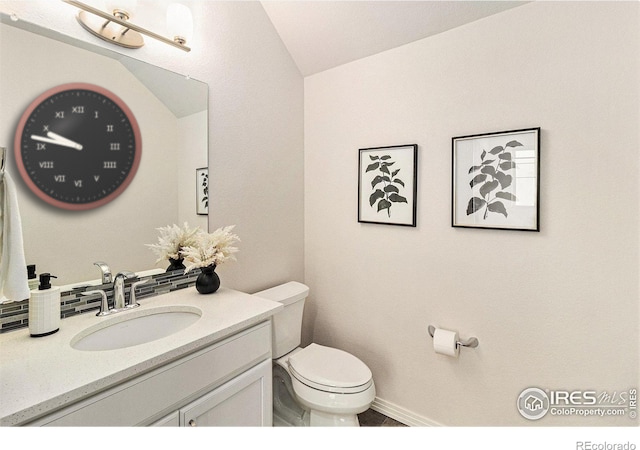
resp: 9,47
